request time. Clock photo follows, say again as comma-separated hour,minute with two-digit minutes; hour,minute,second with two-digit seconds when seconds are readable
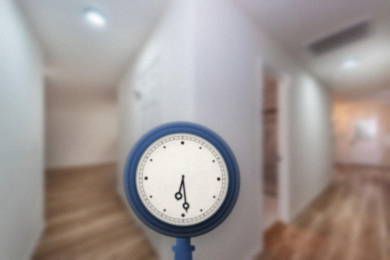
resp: 6,29
